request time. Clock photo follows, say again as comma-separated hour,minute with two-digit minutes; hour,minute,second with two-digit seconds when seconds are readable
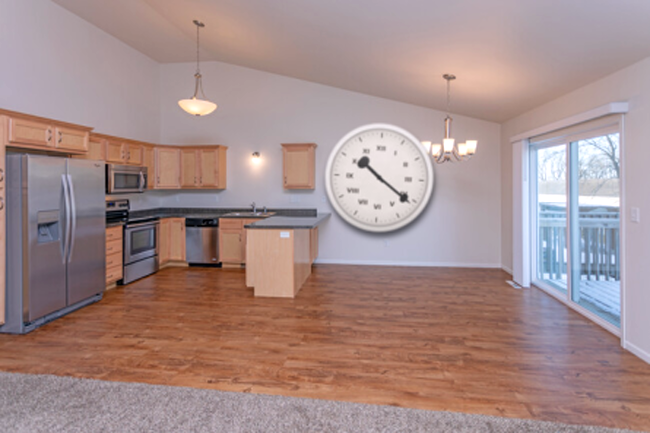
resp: 10,21
